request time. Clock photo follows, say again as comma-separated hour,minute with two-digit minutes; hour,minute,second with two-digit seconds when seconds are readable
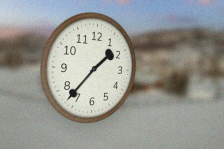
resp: 1,37
